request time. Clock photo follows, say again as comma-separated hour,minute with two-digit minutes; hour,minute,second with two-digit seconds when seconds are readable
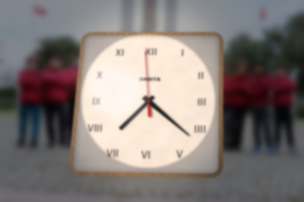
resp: 7,21,59
